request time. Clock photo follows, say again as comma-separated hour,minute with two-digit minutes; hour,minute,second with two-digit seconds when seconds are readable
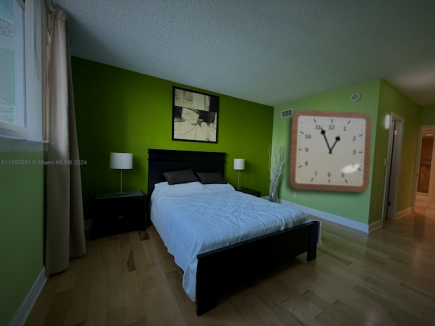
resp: 12,56
